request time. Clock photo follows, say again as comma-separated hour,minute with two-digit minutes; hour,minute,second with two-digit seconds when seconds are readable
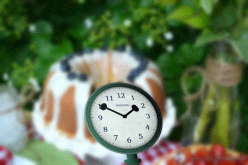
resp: 1,50
